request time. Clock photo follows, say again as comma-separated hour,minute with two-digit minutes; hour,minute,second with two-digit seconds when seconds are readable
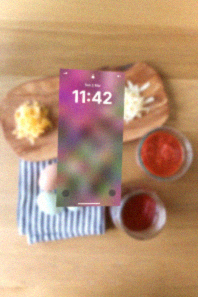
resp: 11,42
